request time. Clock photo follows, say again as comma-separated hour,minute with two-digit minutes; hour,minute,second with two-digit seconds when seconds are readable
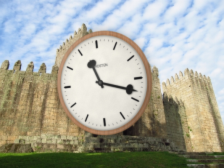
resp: 11,18
